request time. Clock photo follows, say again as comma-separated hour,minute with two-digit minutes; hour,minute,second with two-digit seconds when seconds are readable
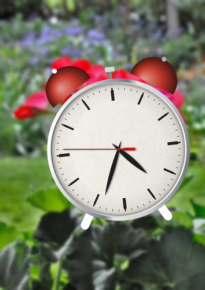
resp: 4,33,46
